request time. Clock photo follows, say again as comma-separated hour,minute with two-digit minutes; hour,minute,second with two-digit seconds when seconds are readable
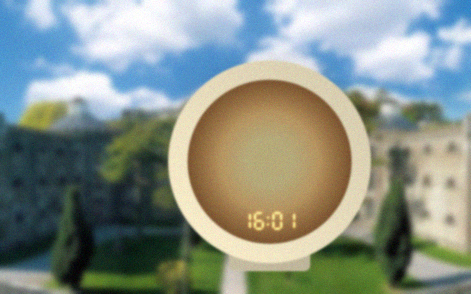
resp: 16,01
